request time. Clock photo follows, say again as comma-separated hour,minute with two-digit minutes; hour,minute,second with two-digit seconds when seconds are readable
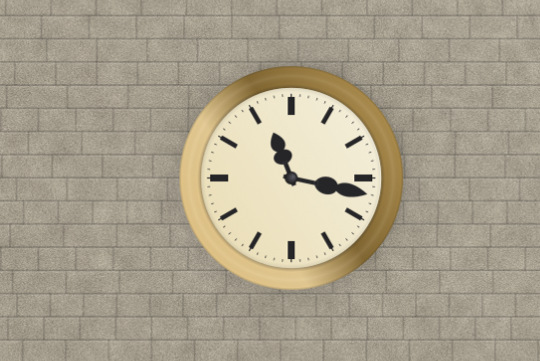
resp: 11,17
